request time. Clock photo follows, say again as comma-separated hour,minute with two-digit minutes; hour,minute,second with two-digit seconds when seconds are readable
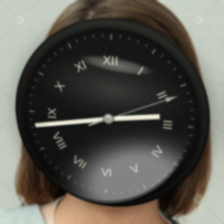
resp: 2,43,11
